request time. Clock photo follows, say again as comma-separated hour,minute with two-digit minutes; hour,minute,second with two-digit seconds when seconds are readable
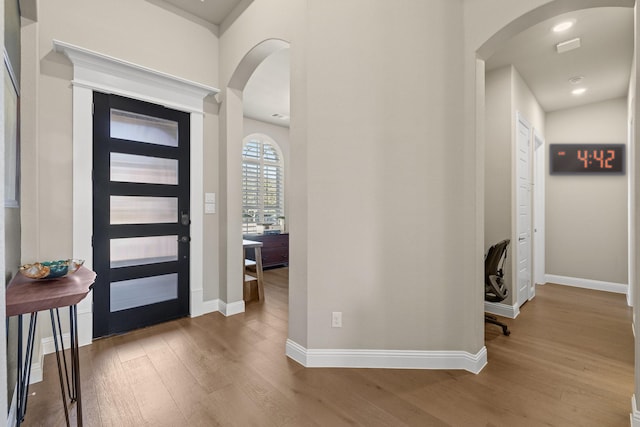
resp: 4,42
